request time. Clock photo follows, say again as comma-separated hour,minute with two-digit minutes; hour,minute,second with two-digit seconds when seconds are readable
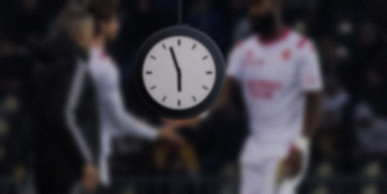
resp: 5,57
